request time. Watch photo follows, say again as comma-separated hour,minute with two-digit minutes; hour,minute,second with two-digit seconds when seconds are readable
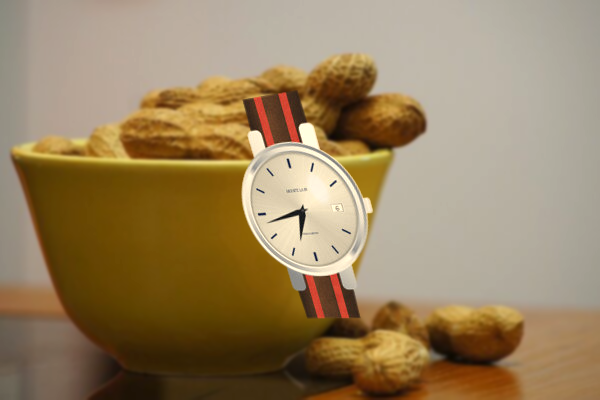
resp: 6,43
